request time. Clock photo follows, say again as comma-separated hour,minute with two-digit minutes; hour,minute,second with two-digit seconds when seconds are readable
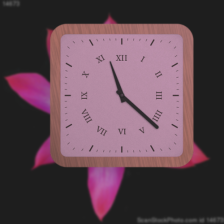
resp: 11,22
